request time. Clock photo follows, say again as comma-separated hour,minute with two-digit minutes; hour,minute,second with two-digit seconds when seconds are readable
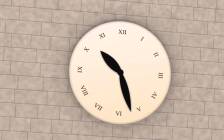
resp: 10,27
